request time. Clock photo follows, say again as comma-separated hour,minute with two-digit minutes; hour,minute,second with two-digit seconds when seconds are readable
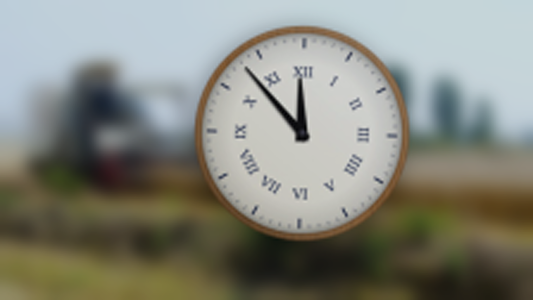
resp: 11,53
